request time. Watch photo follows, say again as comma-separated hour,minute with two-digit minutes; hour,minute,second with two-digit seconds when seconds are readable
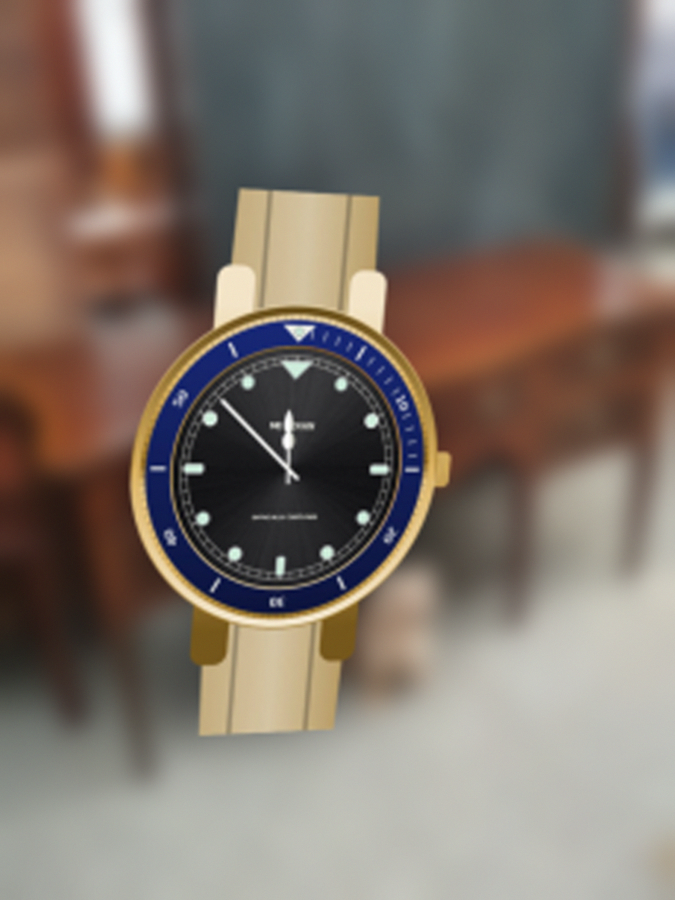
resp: 11,52
